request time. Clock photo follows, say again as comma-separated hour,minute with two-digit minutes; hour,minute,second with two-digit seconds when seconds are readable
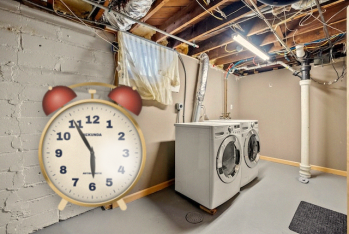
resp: 5,55
